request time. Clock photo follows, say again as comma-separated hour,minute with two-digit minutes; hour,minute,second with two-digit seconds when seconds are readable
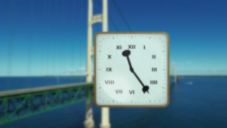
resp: 11,24
